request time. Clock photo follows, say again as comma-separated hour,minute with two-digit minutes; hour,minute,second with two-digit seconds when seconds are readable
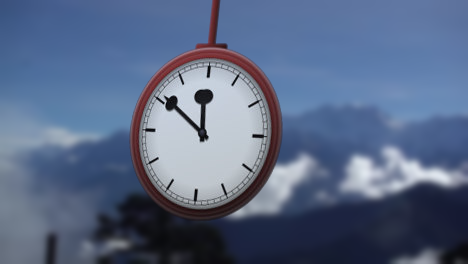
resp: 11,51
